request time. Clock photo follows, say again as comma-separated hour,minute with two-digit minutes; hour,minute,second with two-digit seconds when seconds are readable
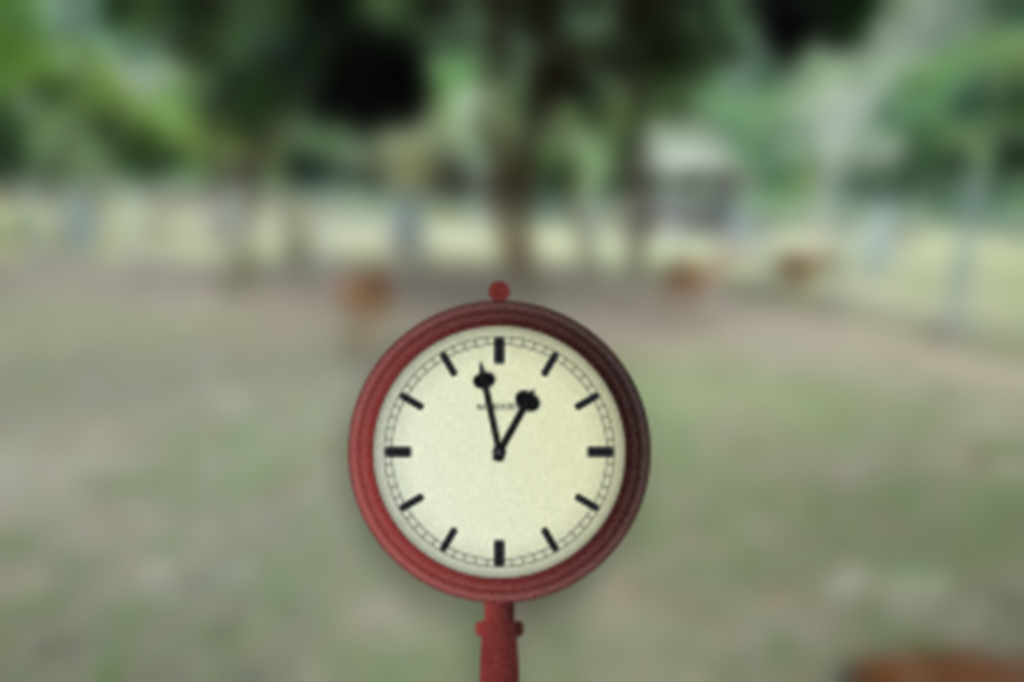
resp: 12,58
